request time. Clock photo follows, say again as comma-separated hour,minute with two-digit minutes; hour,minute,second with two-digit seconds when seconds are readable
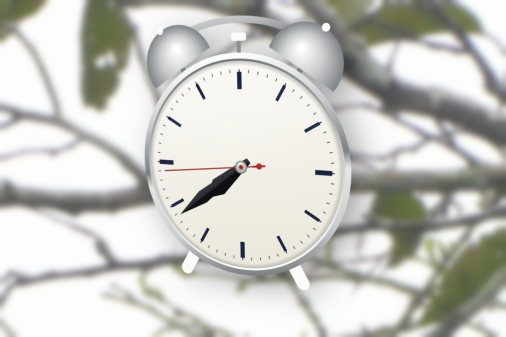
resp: 7,38,44
